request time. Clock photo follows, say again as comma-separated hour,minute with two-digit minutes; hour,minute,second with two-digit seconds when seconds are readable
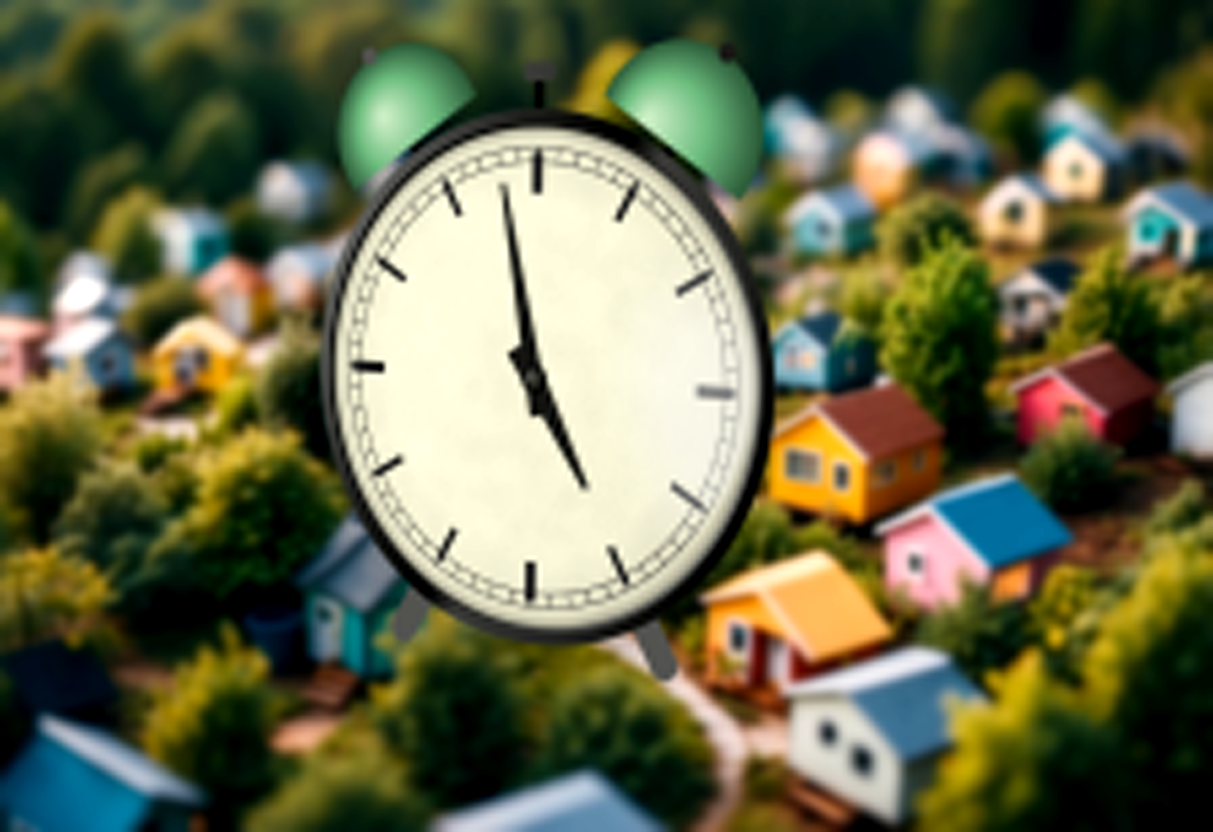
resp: 4,58
